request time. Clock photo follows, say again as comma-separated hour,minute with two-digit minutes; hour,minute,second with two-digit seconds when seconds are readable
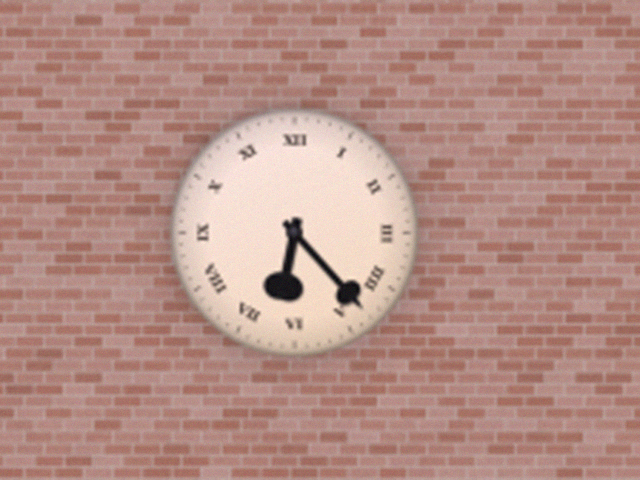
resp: 6,23
